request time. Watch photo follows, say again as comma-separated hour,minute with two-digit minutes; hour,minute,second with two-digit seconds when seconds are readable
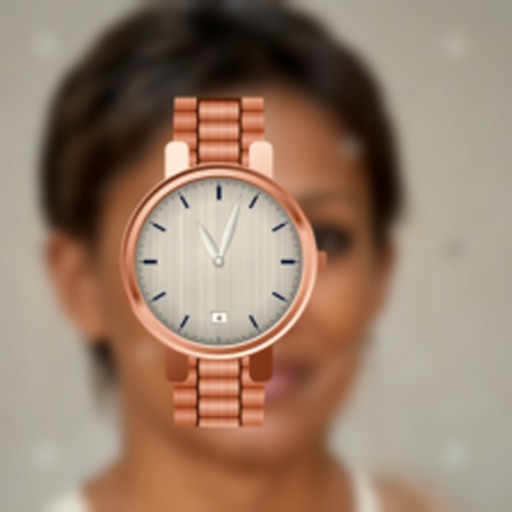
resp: 11,03
